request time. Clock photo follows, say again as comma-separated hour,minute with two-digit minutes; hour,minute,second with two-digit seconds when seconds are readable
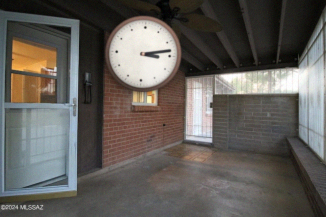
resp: 3,13
